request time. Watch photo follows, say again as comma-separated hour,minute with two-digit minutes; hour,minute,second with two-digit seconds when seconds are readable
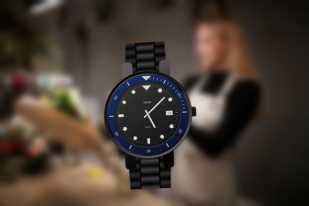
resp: 5,08
